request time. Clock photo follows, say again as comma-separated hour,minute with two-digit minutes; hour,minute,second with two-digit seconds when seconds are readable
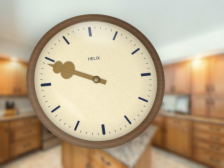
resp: 9,49
